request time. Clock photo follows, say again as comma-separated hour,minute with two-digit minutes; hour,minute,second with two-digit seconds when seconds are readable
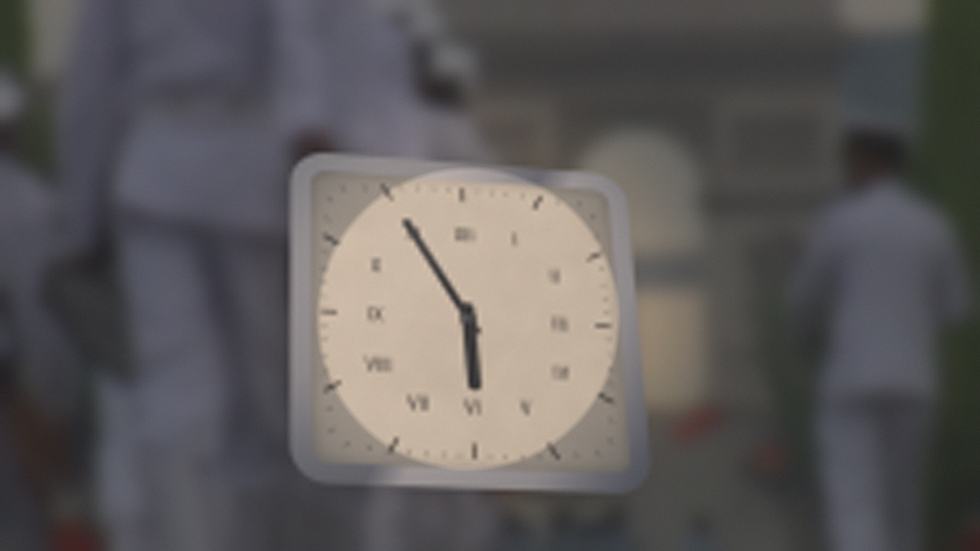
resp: 5,55
